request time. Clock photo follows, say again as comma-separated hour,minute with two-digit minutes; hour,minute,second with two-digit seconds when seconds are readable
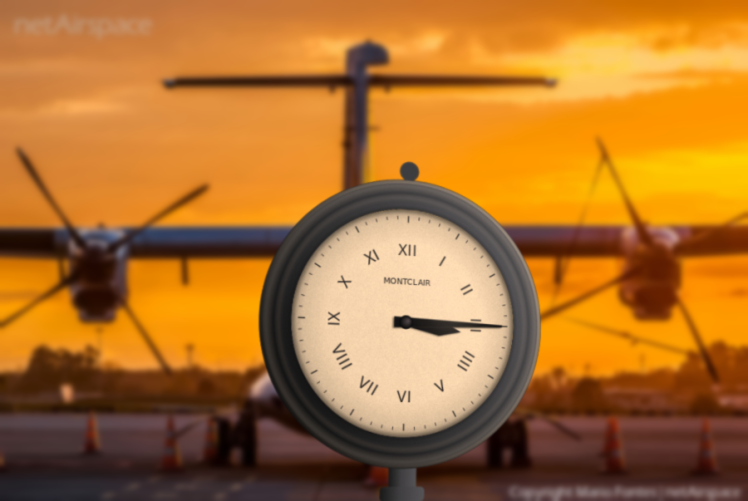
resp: 3,15
